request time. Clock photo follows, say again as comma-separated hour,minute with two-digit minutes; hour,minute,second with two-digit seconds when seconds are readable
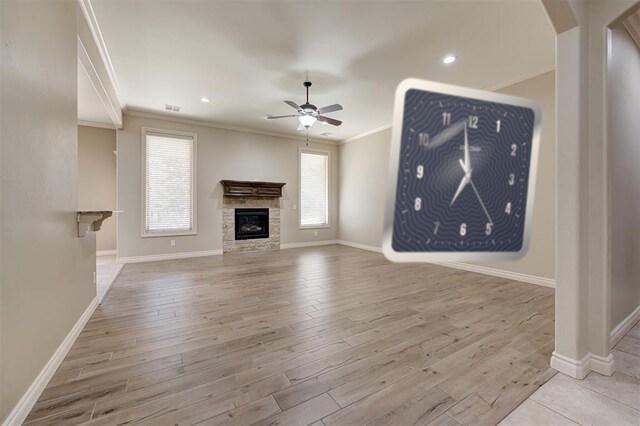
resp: 6,58,24
